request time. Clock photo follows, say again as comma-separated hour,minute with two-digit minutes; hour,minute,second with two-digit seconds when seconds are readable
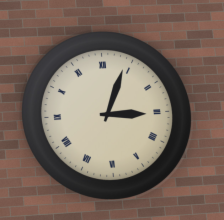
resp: 3,04
